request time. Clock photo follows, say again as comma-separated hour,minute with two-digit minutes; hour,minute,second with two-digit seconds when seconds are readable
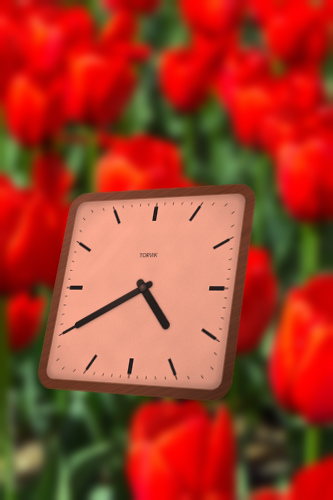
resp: 4,40
